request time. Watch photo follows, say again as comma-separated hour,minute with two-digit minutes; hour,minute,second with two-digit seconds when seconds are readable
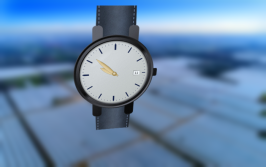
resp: 9,52
